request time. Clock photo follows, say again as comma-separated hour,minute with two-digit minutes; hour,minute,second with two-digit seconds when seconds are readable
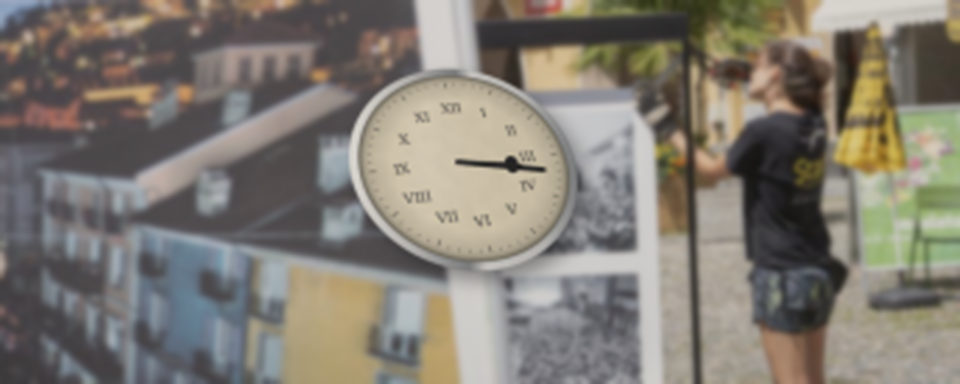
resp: 3,17
